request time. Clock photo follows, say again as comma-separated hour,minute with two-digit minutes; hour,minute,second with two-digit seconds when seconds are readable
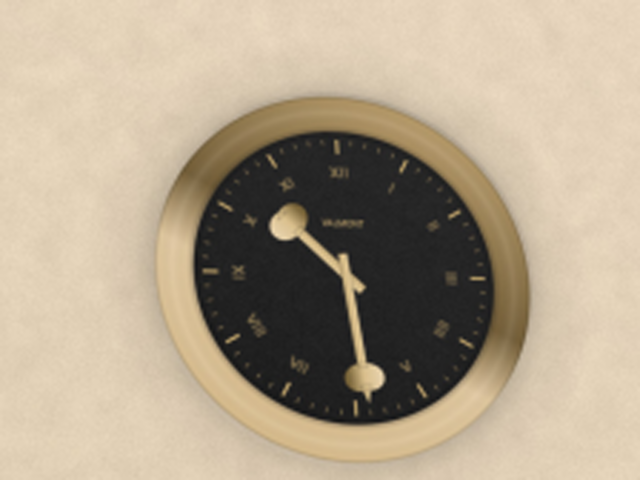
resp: 10,29
